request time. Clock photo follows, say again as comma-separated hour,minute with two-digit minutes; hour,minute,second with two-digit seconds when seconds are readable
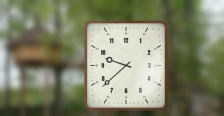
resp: 9,38
